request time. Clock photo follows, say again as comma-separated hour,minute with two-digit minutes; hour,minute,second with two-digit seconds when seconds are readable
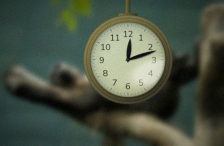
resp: 12,12
